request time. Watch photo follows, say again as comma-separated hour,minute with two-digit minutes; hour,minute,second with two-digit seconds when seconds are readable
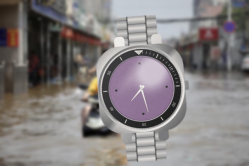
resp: 7,28
